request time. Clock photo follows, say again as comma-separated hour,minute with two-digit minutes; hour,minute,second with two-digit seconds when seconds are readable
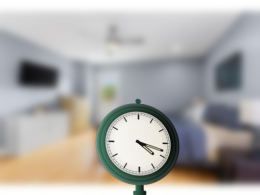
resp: 4,18
